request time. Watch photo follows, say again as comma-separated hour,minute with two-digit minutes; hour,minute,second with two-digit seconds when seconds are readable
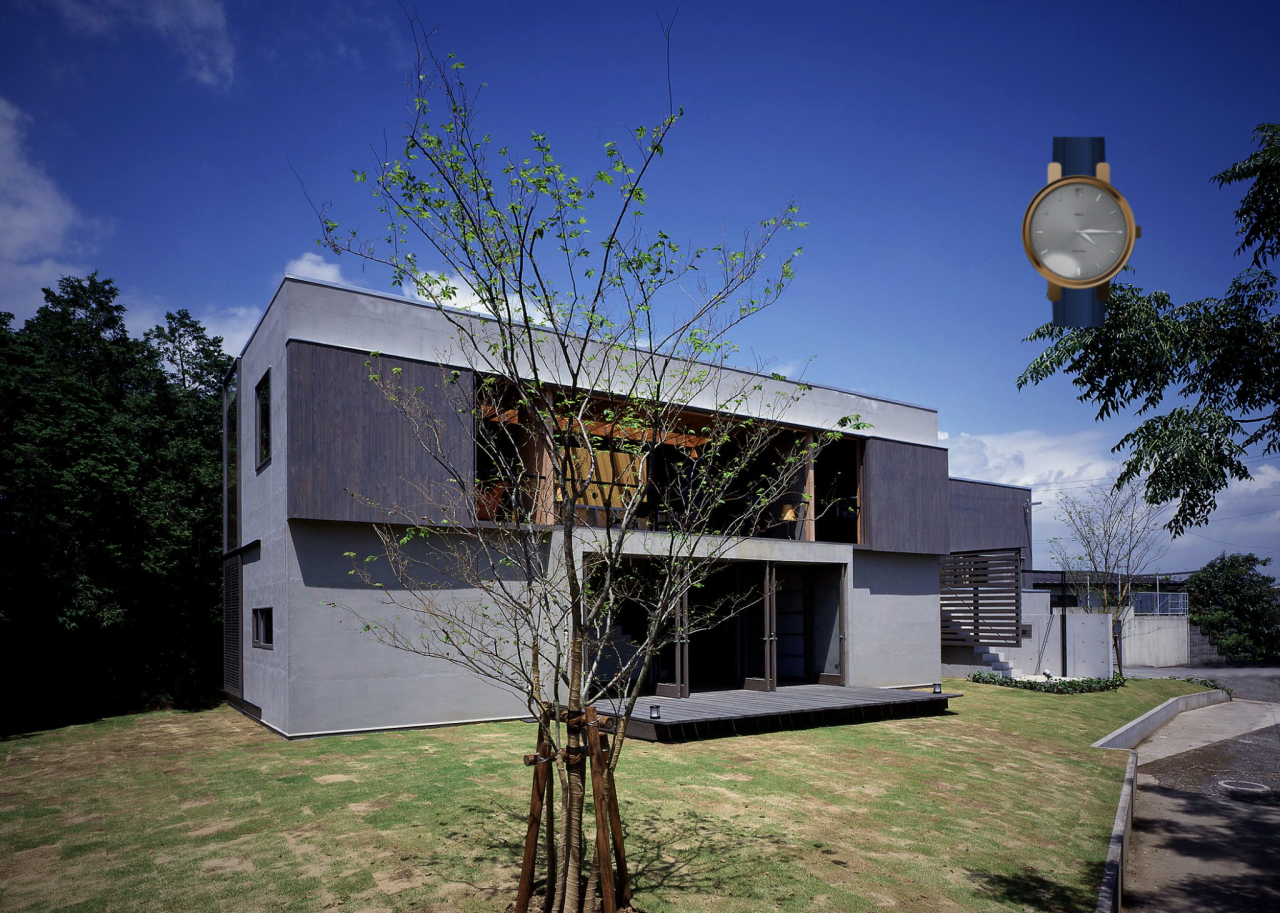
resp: 4,15
